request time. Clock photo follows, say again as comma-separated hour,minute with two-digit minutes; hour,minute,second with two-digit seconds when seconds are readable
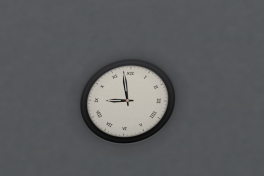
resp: 8,58
